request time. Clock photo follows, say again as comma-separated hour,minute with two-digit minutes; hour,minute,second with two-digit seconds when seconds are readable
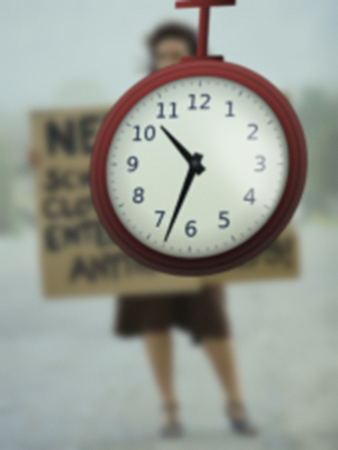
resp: 10,33
